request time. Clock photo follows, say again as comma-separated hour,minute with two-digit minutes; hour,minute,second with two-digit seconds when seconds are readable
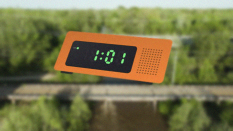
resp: 1,01
